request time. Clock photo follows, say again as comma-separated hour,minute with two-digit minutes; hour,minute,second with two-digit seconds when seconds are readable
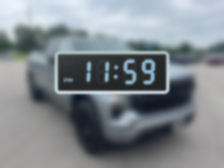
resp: 11,59
